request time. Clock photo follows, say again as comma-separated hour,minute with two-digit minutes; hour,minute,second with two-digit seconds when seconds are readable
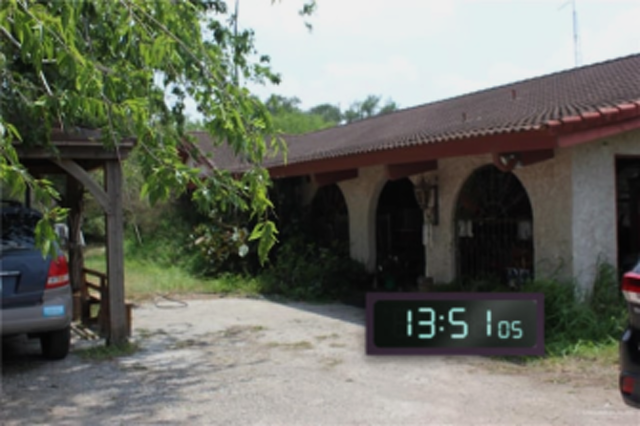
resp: 13,51,05
